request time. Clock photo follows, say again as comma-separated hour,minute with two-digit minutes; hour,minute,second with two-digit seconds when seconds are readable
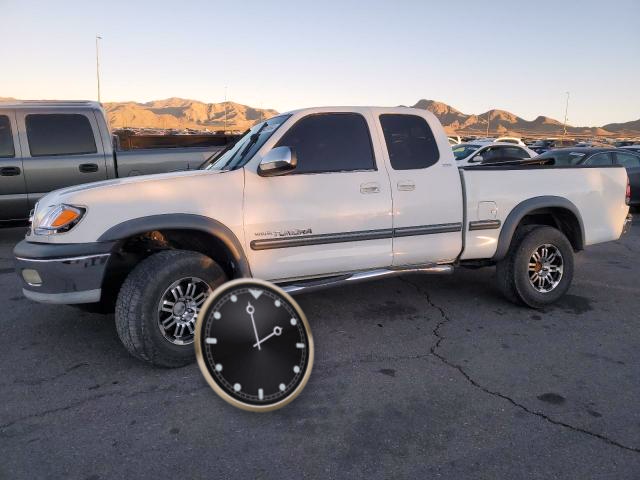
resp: 1,58
